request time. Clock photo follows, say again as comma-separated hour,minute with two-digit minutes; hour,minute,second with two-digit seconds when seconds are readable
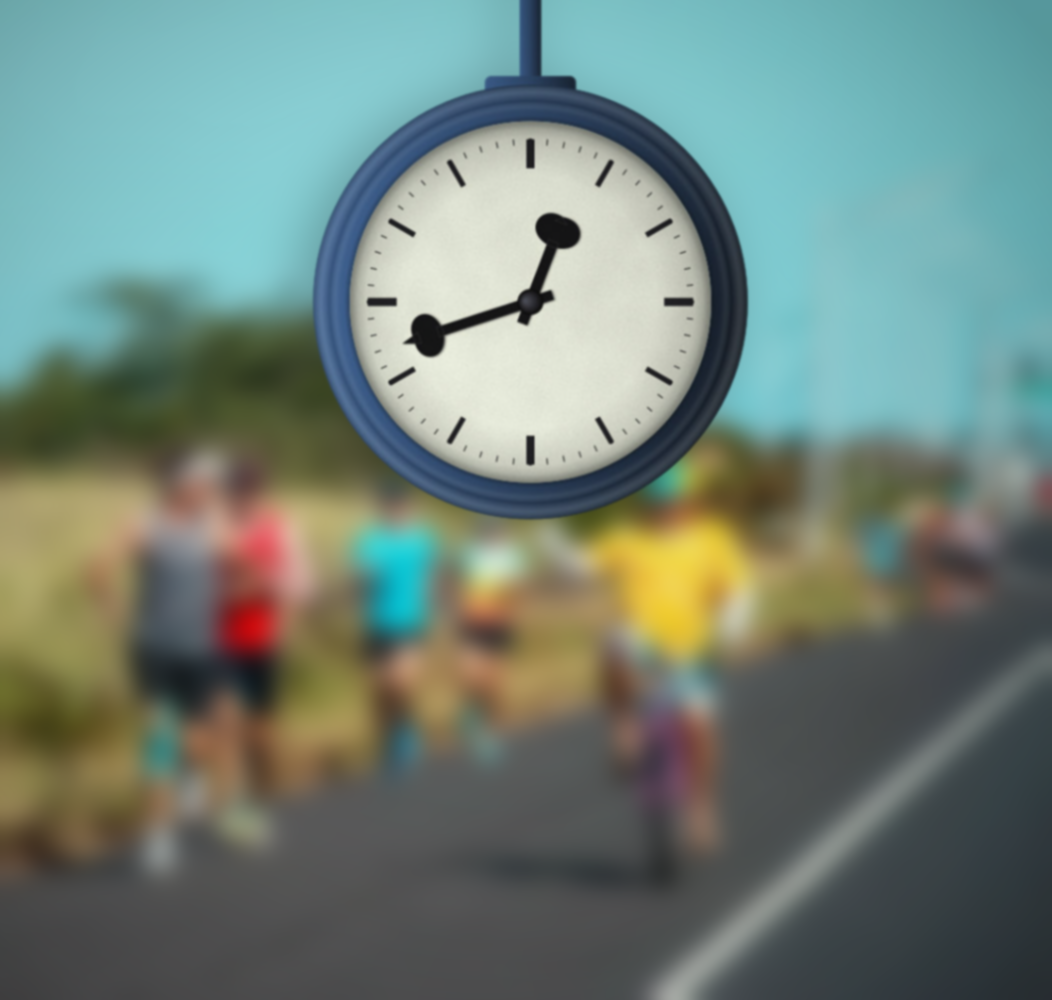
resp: 12,42
